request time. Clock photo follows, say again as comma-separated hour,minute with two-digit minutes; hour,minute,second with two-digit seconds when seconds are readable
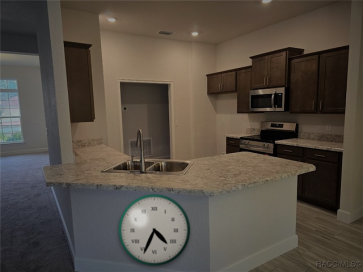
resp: 4,34
